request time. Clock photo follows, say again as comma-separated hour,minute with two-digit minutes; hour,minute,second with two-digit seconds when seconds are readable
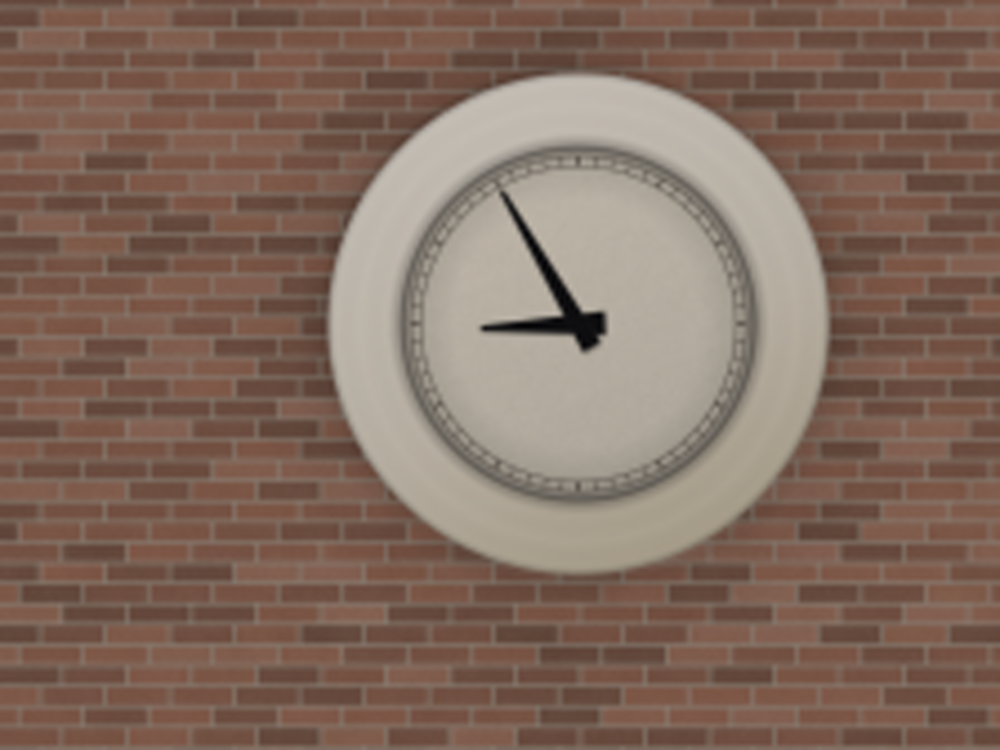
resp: 8,55
